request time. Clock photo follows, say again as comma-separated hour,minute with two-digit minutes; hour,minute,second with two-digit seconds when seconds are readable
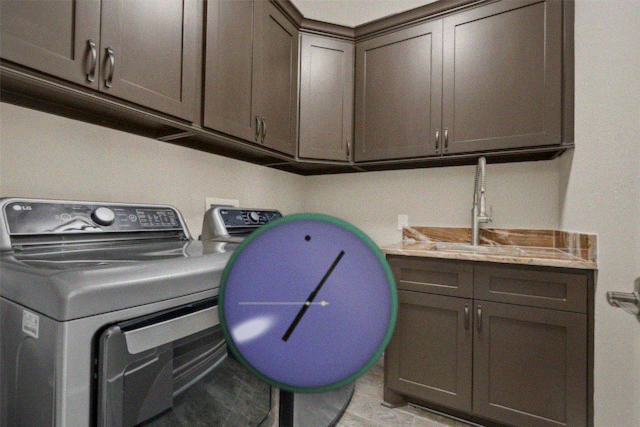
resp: 7,05,45
